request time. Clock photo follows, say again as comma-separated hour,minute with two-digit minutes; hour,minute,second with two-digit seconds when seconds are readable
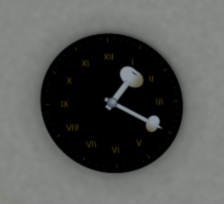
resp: 1,20
